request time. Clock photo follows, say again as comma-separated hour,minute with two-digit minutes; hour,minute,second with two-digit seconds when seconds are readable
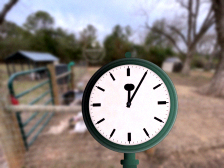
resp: 12,05
